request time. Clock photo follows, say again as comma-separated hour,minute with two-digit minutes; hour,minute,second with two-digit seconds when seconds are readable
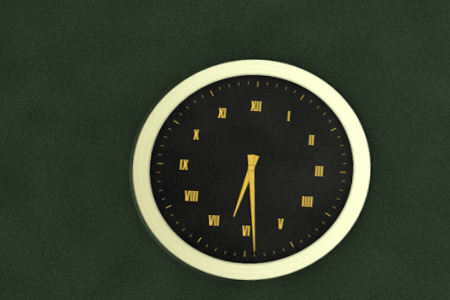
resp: 6,29
